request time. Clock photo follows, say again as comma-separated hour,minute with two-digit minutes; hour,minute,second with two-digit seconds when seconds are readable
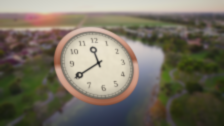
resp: 11,40
